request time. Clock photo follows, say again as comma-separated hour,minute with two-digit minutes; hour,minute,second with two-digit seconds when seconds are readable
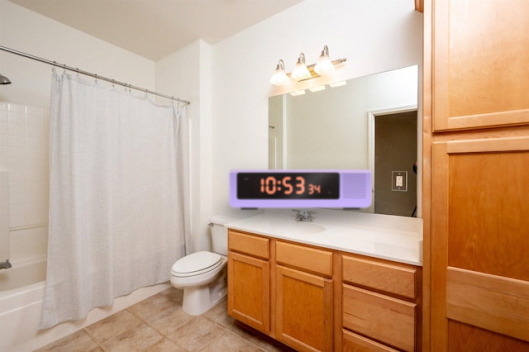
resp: 10,53
